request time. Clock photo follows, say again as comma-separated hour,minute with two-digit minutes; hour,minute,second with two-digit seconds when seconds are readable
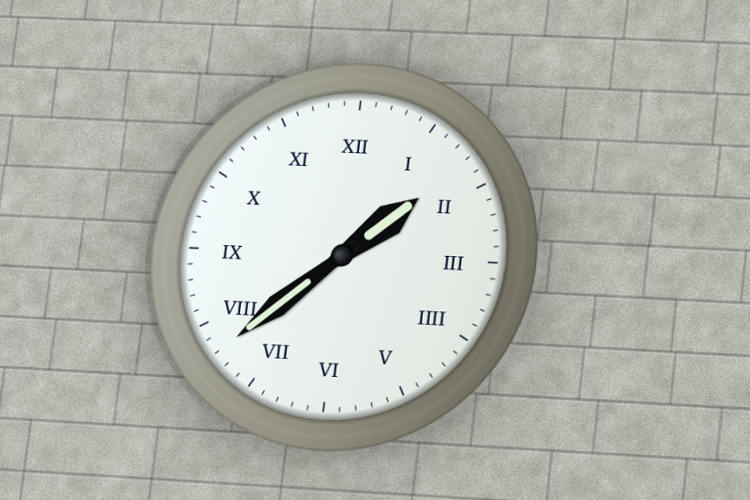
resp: 1,38
